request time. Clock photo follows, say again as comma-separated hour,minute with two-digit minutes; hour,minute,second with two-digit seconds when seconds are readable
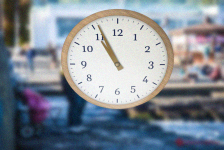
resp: 10,56
